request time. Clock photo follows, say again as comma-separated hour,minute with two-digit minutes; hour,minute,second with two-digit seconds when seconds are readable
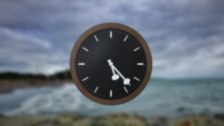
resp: 5,23
